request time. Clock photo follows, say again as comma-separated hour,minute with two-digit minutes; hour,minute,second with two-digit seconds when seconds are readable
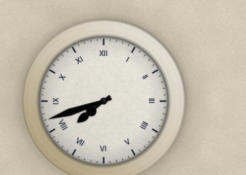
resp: 7,42
